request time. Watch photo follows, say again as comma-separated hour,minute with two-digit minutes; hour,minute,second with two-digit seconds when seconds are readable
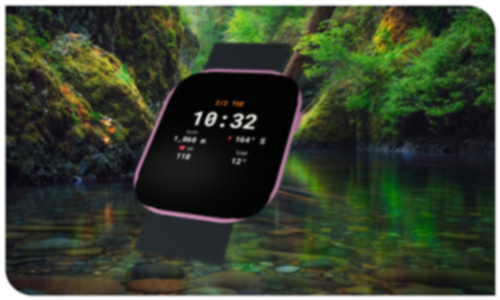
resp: 10,32
